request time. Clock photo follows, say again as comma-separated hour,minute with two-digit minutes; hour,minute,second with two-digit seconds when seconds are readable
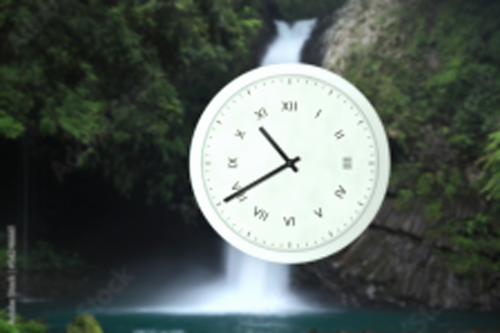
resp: 10,40
